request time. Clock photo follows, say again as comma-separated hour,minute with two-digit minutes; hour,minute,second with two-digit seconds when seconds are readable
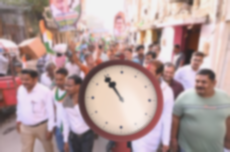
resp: 10,54
